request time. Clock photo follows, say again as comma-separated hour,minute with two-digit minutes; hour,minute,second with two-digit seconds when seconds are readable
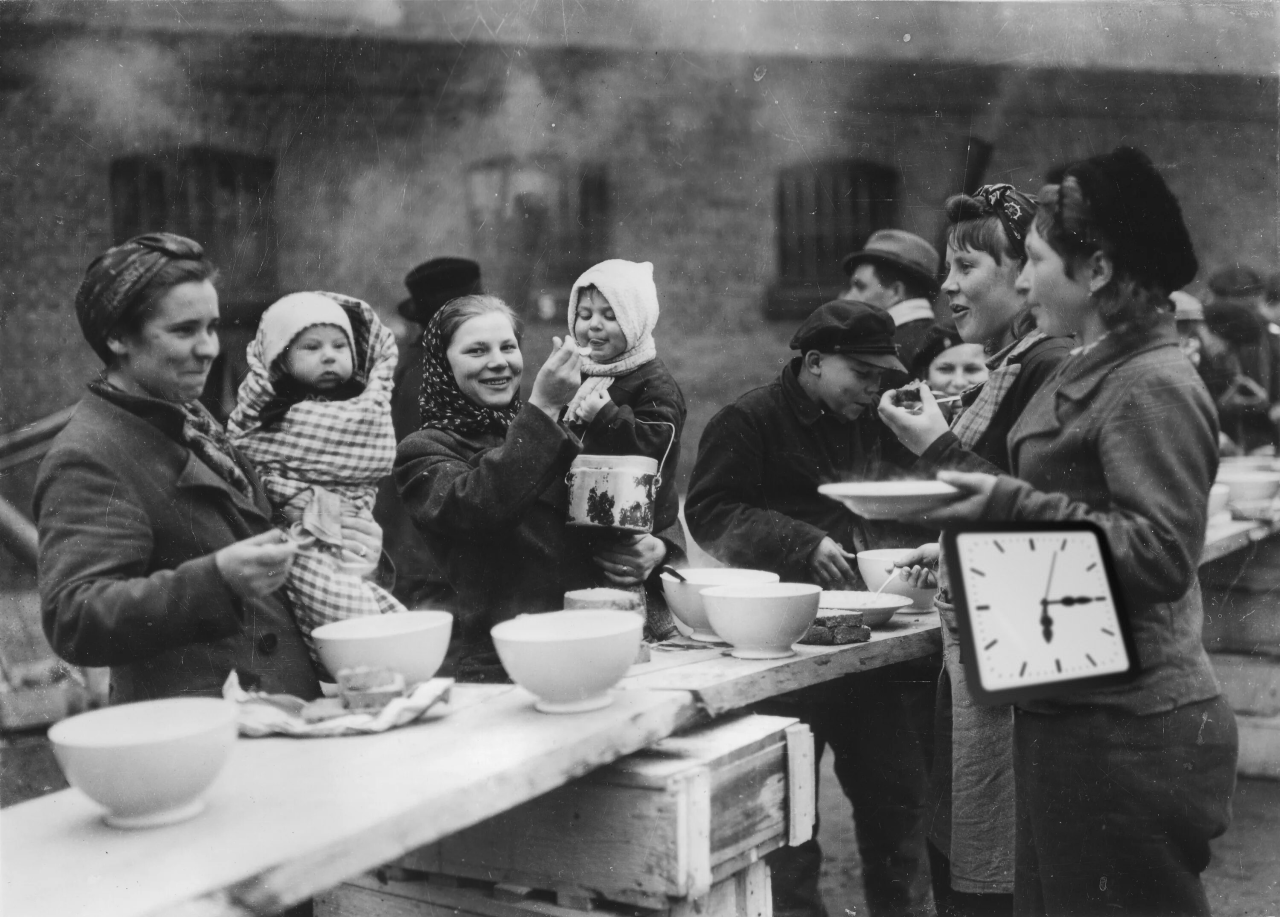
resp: 6,15,04
